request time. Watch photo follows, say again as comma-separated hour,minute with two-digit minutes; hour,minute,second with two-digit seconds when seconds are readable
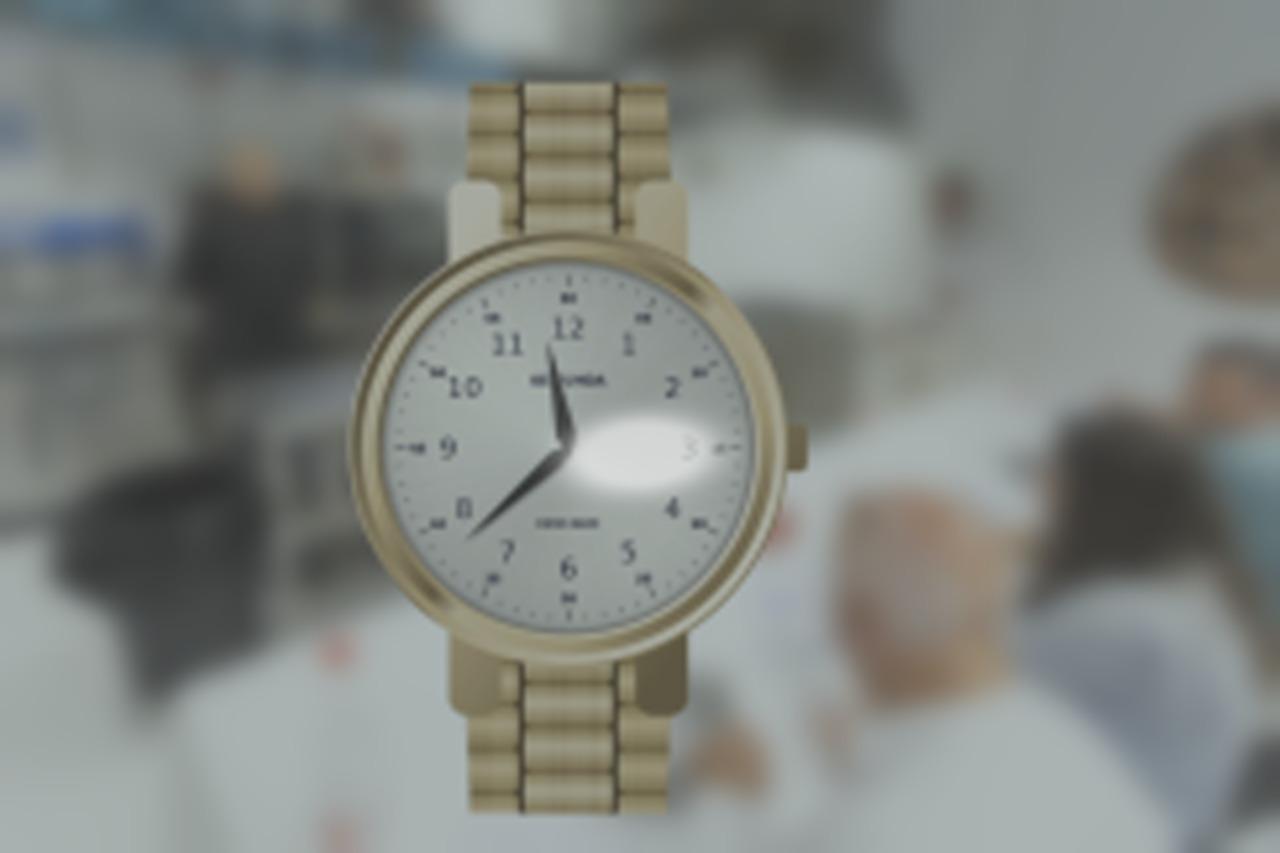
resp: 11,38
